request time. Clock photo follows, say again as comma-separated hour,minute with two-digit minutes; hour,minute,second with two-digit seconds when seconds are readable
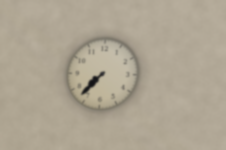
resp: 7,37
